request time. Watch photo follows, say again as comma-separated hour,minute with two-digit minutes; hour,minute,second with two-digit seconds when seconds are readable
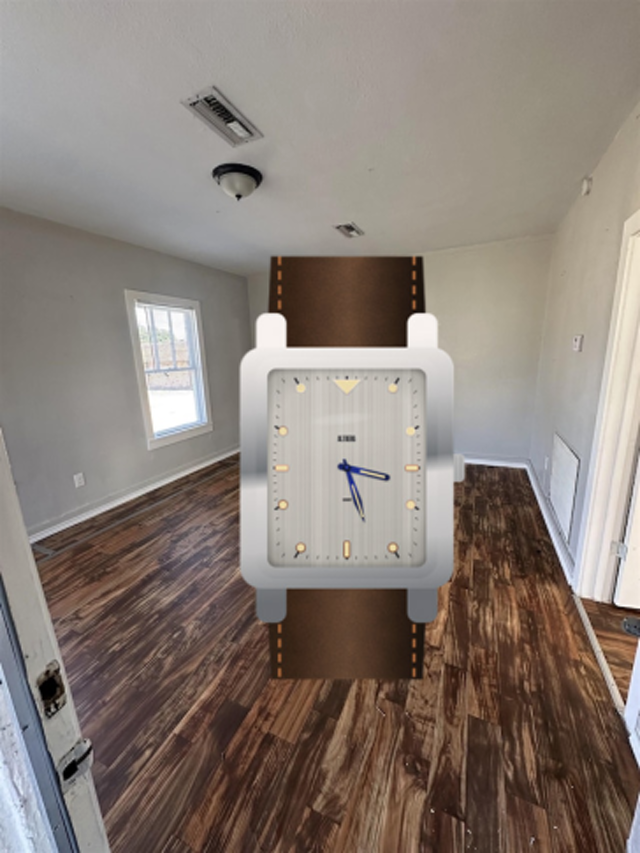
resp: 3,27
